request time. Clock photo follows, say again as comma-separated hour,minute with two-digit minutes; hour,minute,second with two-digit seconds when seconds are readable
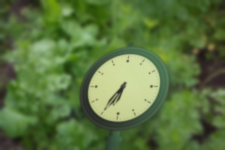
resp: 6,35
